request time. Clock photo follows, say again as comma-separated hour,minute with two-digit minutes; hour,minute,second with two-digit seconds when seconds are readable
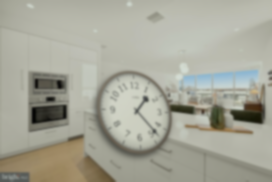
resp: 1,23
